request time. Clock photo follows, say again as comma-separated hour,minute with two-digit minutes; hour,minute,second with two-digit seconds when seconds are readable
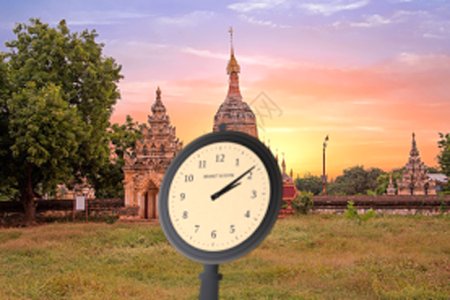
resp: 2,09
